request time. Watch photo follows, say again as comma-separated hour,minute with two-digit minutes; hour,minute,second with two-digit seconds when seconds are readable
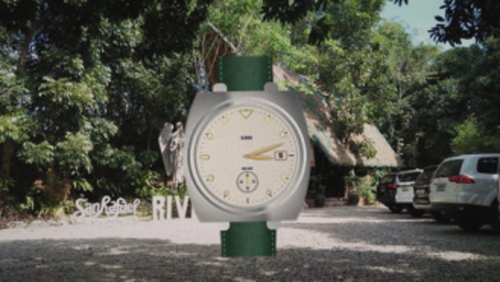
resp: 3,12
